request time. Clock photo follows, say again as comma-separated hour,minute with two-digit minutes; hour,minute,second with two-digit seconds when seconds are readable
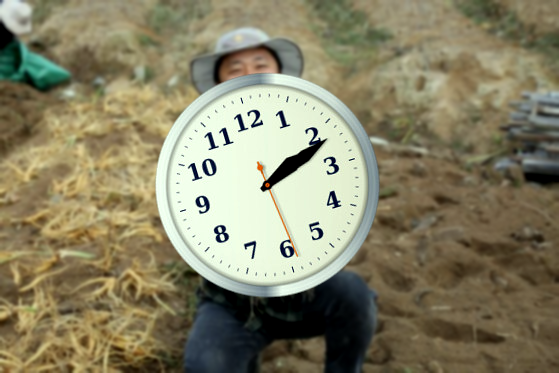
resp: 2,11,29
